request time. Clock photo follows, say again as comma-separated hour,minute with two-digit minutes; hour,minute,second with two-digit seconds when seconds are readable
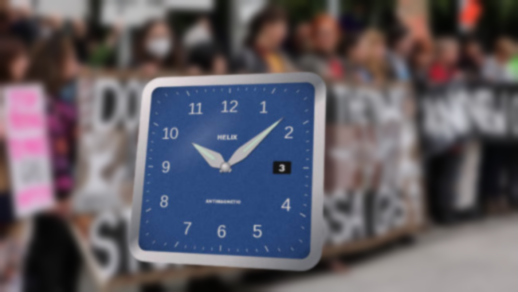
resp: 10,08
